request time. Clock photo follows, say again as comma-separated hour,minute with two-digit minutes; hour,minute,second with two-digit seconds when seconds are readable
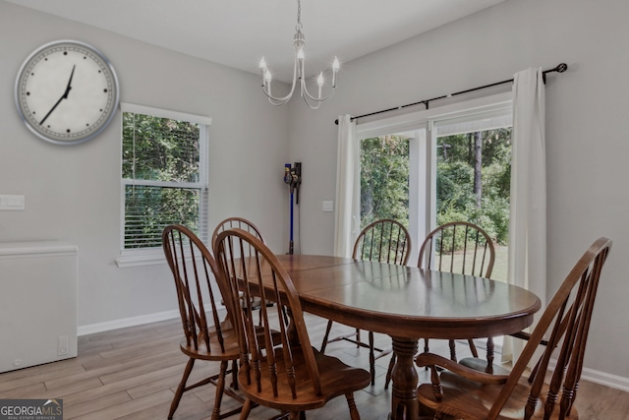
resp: 12,37
